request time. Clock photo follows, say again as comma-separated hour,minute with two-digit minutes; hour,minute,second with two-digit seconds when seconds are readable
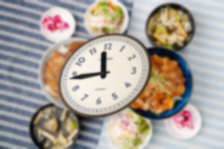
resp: 11,44
